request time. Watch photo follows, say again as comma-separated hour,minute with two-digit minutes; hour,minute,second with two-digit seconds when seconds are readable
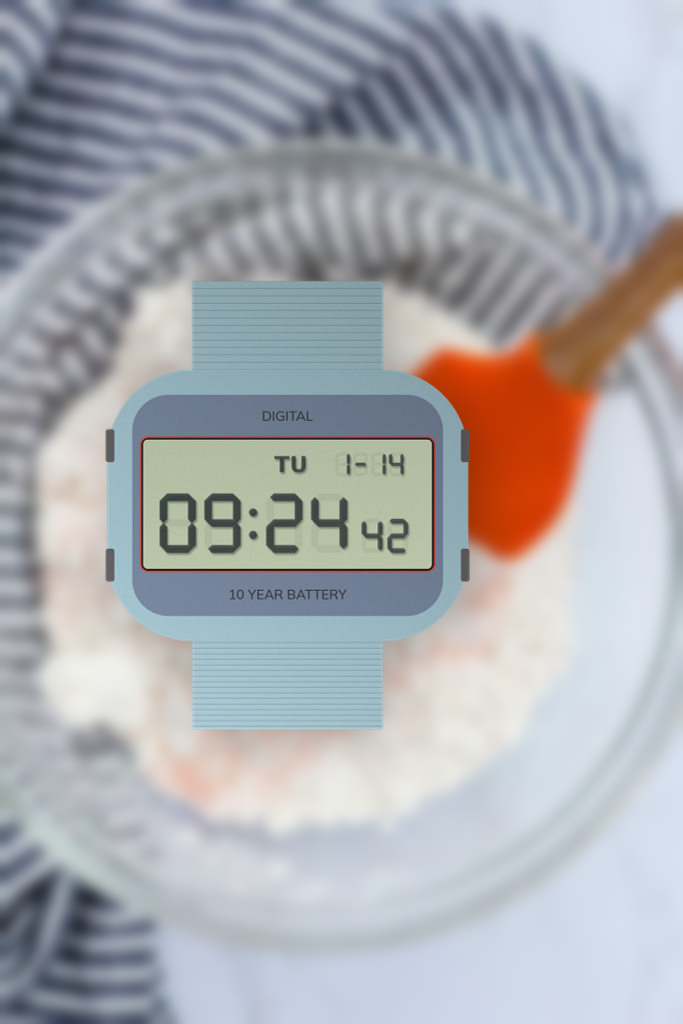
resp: 9,24,42
